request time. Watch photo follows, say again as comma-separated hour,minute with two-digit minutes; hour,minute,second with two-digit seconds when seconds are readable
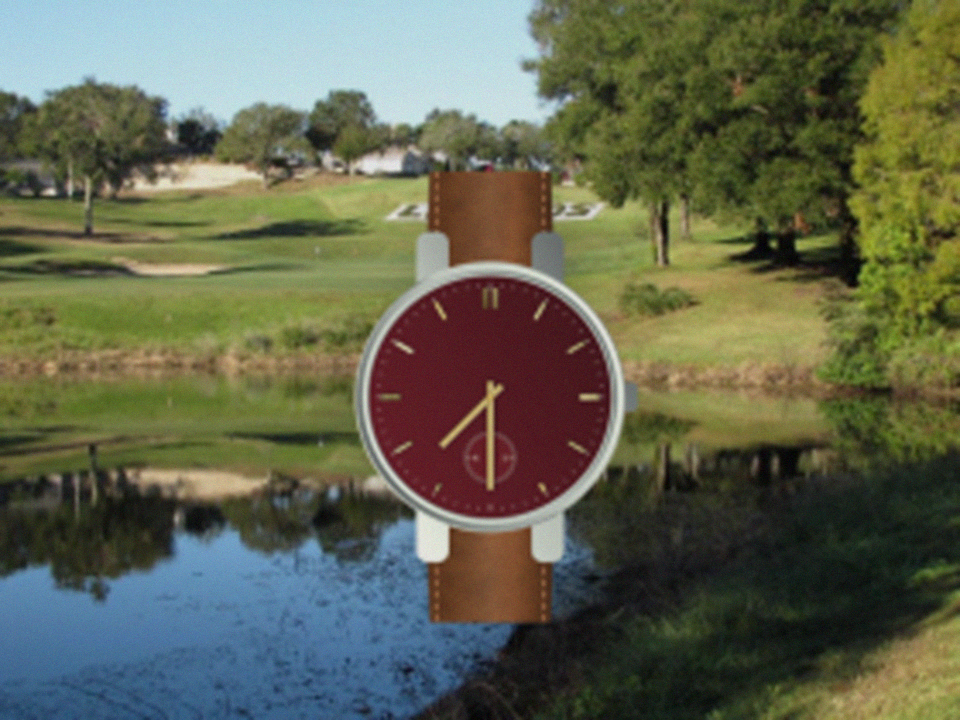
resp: 7,30
